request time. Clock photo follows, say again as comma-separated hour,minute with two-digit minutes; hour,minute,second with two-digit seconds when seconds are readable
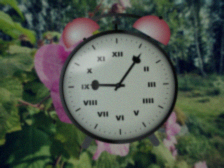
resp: 9,06
